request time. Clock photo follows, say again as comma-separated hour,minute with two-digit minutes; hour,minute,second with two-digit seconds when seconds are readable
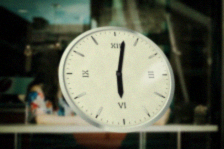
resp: 6,02
